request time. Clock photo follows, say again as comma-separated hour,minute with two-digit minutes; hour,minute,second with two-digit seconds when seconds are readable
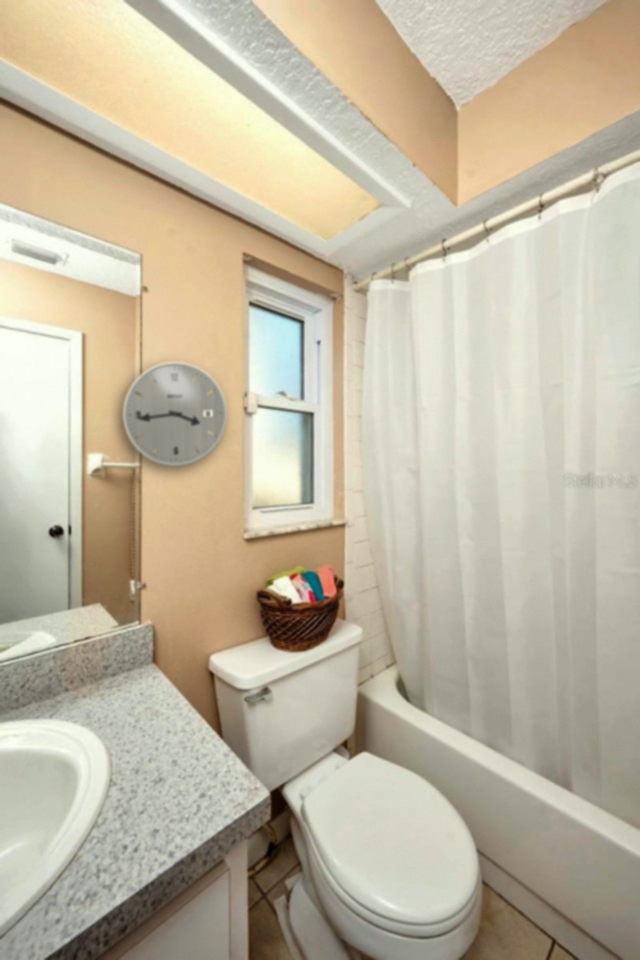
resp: 3,44
